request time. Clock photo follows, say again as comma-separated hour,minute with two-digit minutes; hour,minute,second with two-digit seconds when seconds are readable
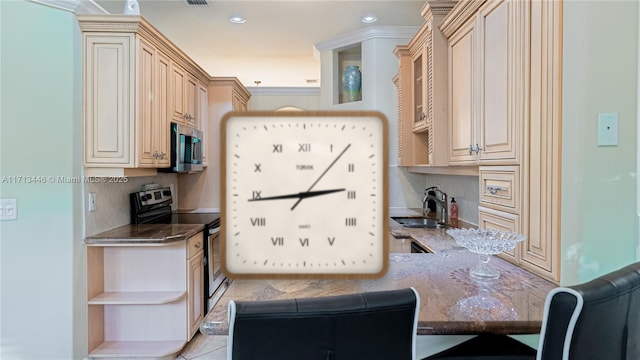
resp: 2,44,07
